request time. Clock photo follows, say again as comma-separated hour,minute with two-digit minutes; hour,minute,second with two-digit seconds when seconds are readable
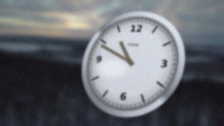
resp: 10,49
